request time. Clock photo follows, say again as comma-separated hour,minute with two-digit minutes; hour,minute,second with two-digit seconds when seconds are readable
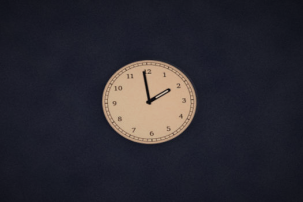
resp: 1,59
